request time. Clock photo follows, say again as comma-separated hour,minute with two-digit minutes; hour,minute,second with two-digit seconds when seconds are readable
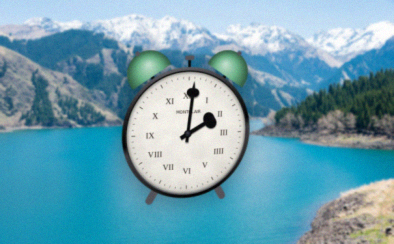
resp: 2,01
